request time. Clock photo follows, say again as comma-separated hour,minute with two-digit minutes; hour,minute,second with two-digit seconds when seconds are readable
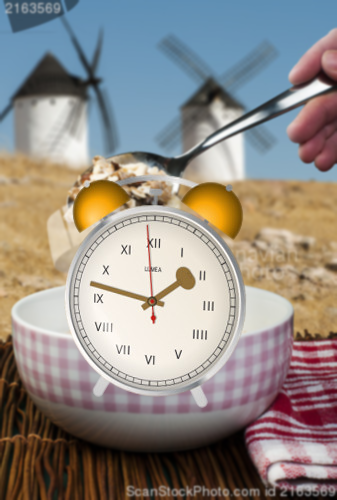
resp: 1,46,59
